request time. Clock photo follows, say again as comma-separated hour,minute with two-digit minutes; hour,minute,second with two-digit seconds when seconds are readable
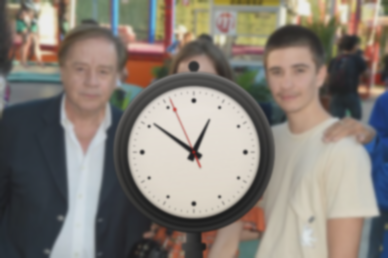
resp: 12,50,56
